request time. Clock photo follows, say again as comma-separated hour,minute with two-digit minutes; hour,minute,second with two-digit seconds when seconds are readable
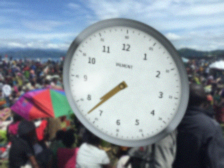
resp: 7,37
